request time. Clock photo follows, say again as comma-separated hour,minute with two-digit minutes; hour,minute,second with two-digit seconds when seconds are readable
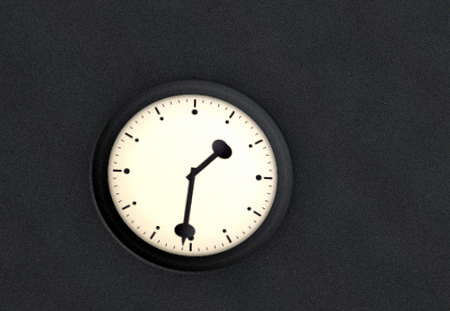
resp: 1,31
